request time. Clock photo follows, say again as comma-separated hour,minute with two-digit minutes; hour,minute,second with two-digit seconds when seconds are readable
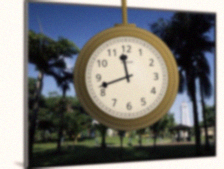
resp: 11,42
